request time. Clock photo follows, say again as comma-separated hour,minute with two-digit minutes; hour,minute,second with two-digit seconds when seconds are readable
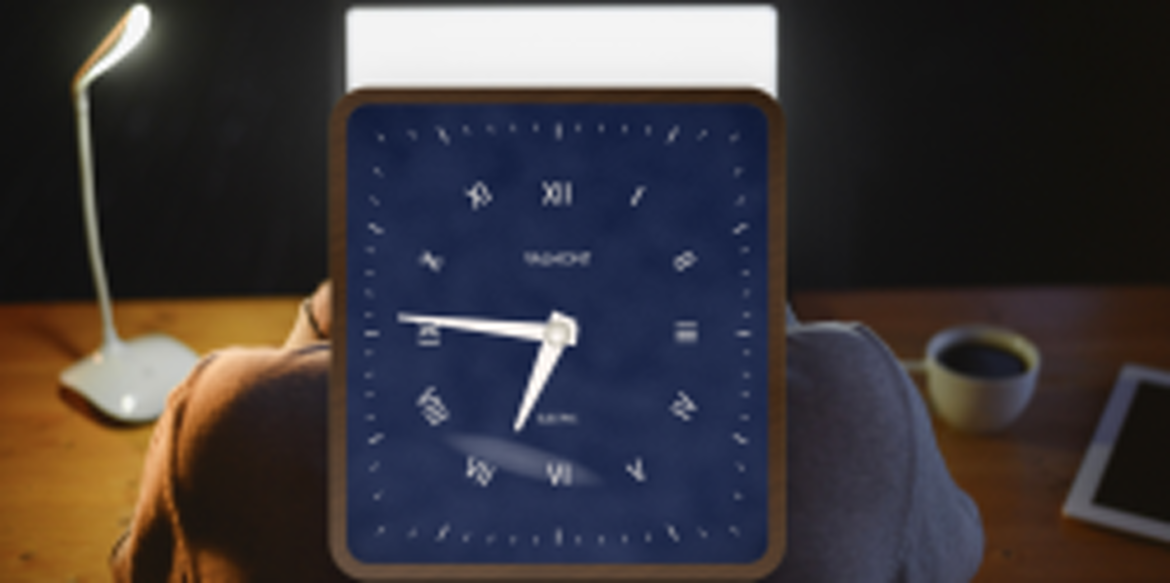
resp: 6,46
